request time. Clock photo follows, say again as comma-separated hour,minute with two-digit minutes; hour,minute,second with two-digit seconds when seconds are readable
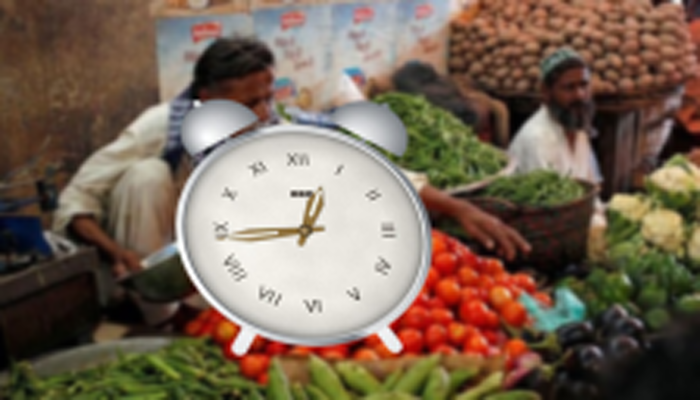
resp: 12,44
